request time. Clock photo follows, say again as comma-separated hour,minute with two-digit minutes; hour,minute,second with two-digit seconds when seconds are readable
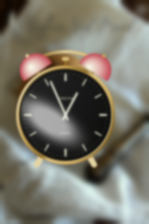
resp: 12,56
